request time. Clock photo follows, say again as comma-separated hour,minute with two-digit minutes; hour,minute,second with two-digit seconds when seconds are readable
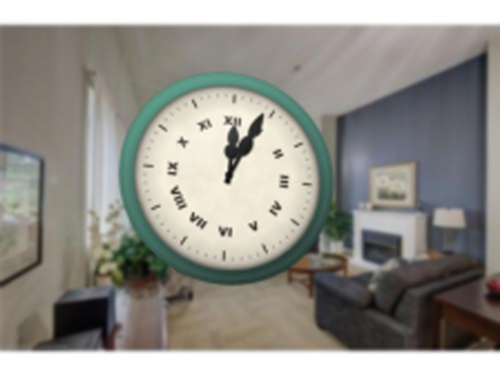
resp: 12,04
